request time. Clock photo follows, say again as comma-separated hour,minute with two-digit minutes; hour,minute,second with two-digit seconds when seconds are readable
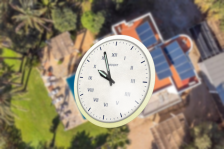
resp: 9,56
